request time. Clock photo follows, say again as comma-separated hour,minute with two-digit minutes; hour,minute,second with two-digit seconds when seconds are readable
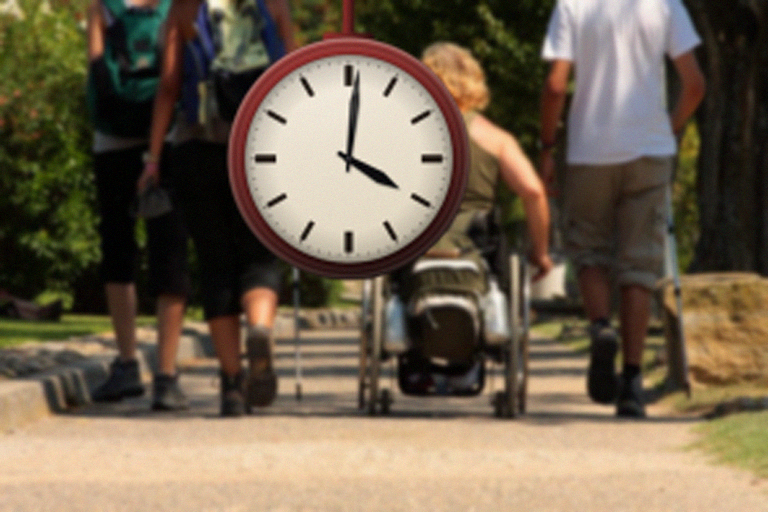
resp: 4,01
